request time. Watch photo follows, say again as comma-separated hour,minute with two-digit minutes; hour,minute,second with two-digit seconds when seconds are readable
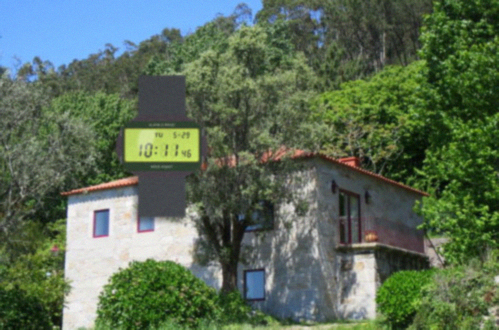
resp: 10,11
